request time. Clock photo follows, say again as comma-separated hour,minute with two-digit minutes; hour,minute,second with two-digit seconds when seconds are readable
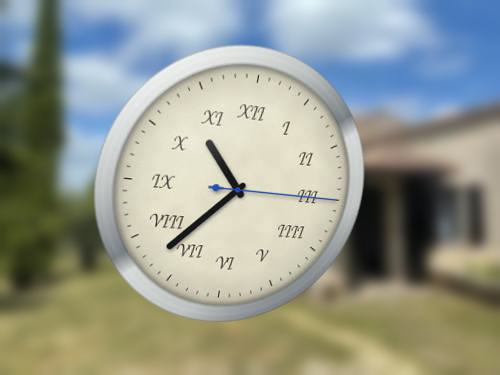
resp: 10,37,15
